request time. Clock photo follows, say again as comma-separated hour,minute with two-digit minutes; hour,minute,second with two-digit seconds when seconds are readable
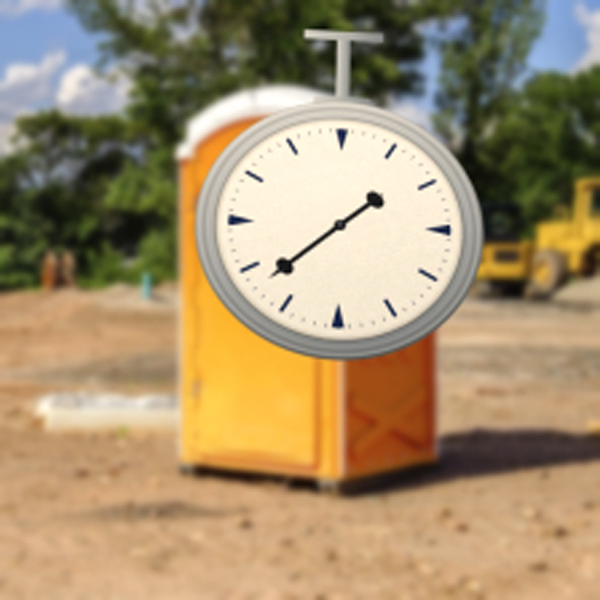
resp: 1,38
